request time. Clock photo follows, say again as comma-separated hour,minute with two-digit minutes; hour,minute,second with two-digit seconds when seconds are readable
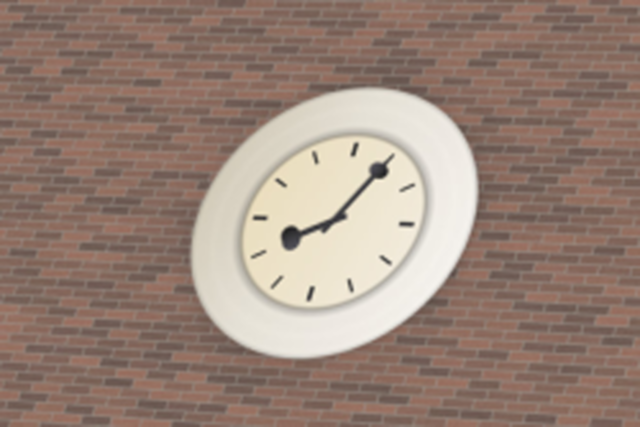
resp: 8,05
